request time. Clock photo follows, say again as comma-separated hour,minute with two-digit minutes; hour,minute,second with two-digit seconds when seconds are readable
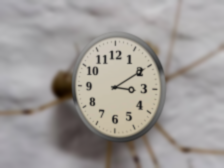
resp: 3,10
